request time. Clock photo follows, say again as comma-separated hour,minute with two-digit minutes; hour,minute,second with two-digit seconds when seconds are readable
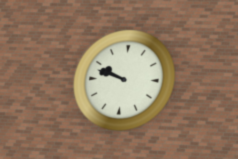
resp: 9,48
